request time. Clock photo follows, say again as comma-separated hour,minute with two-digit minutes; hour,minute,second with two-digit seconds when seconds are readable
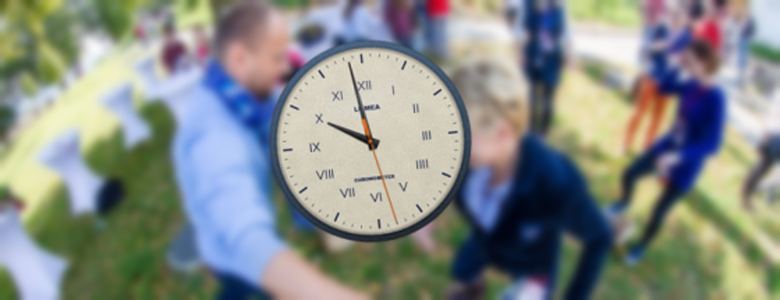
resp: 9,58,28
